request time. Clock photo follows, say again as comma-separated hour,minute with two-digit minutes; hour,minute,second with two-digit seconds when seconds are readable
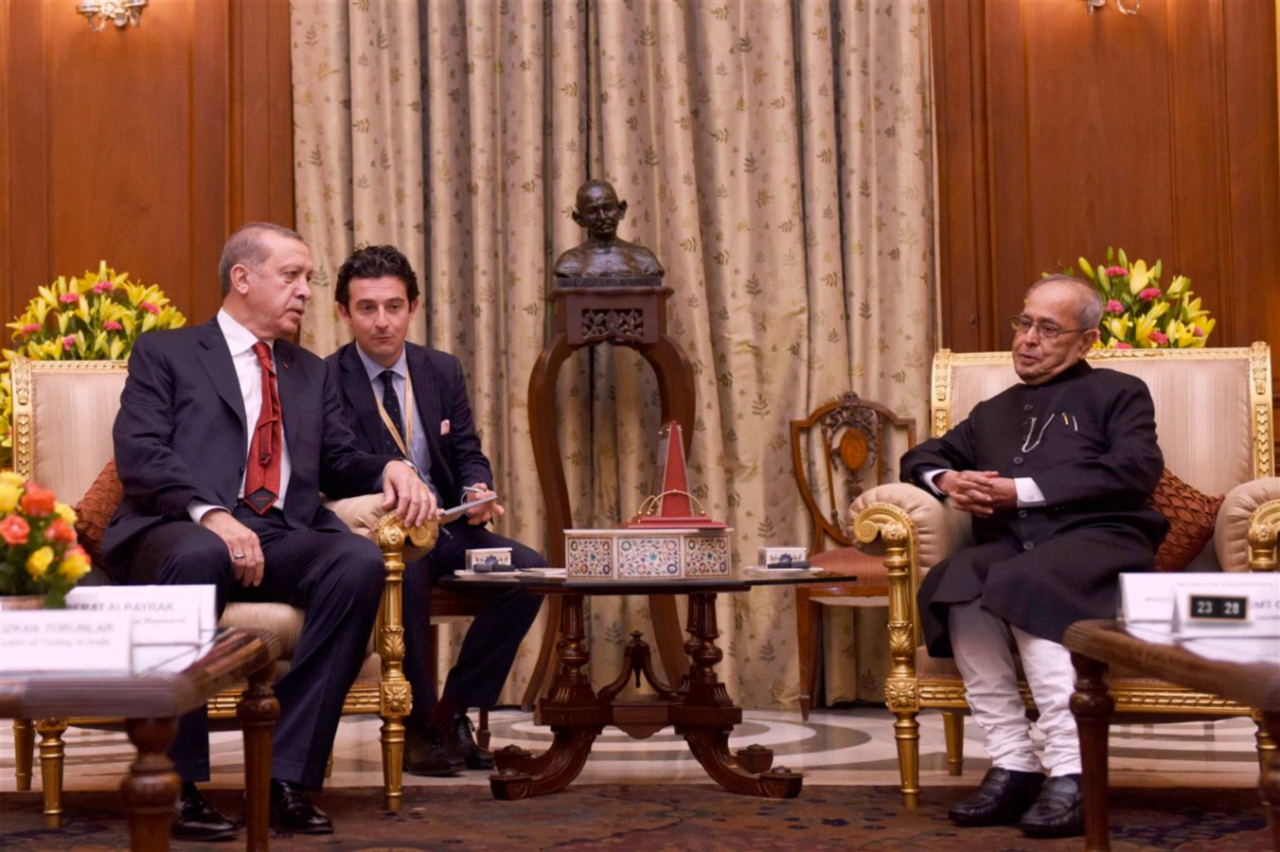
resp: 23,28
